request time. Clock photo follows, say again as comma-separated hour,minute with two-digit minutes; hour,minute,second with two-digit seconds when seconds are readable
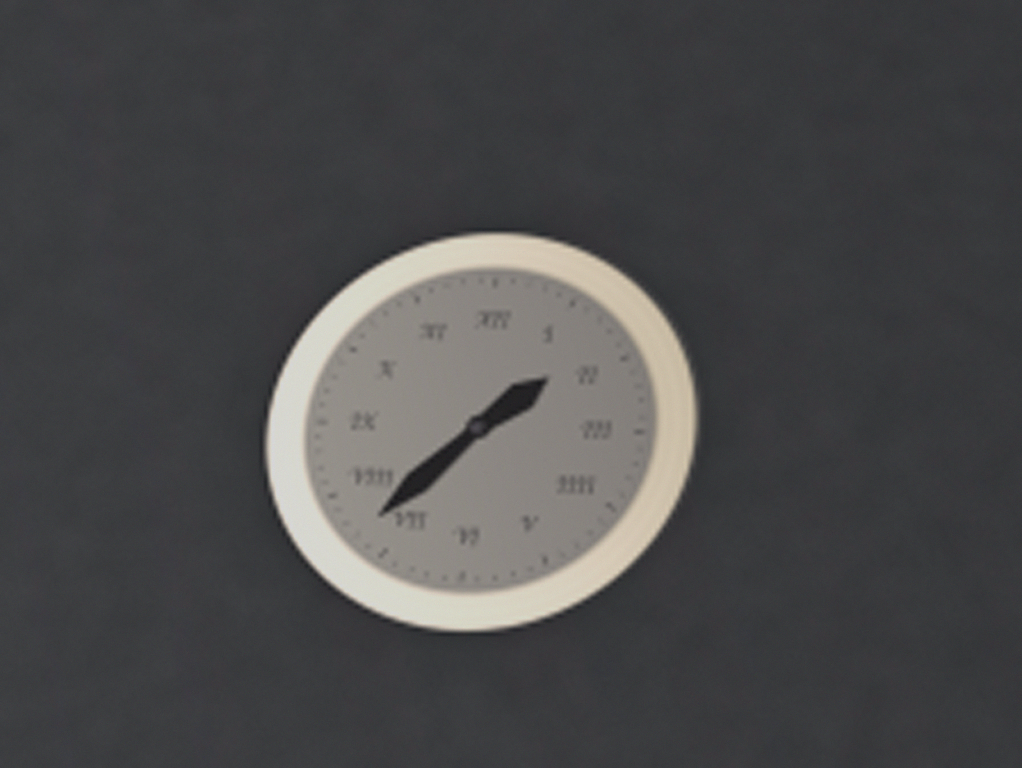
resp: 1,37
